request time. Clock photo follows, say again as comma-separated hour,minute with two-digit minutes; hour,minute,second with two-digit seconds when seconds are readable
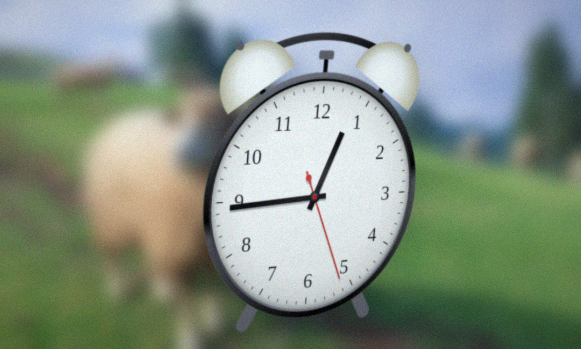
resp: 12,44,26
